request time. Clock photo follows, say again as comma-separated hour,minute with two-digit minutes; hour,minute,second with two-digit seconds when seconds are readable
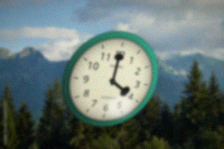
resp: 4,00
